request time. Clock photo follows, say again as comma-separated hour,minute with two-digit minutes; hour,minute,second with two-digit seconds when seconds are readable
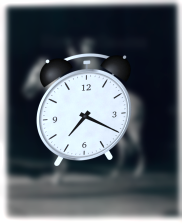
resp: 7,20
